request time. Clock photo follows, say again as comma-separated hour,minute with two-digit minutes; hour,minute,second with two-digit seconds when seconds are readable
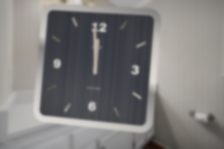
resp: 11,59
